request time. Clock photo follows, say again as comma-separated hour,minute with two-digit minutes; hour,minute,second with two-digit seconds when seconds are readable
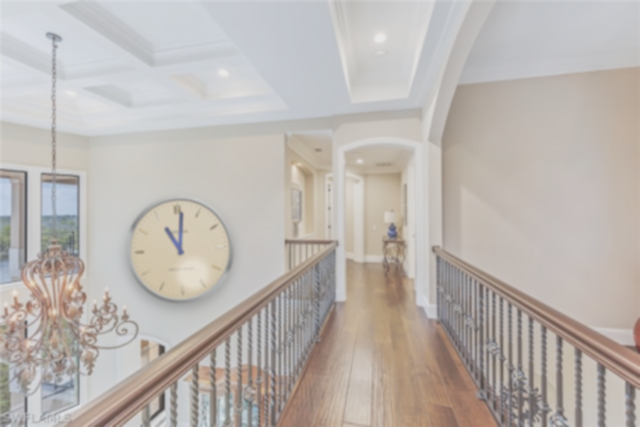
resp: 11,01
